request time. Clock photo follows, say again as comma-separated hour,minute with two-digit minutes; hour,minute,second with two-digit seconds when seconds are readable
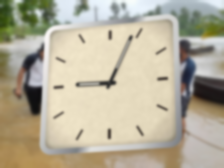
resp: 9,04
